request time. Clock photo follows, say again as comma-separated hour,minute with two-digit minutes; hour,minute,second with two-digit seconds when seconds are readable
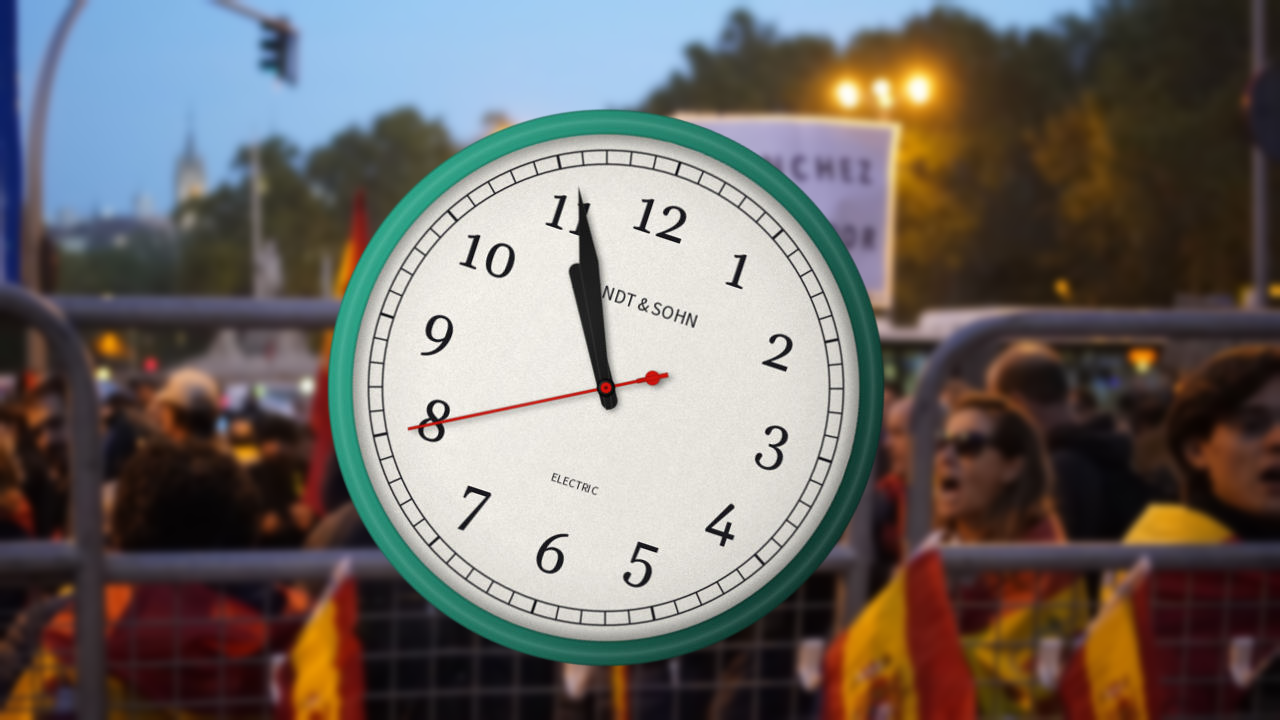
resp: 10,55,40
